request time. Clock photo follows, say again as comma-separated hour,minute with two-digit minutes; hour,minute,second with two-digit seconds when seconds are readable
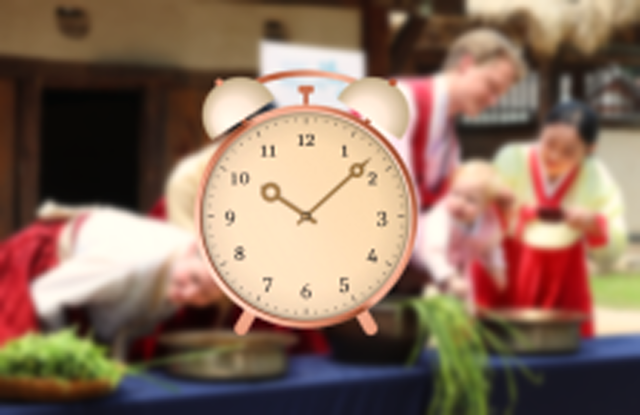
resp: 10,08
